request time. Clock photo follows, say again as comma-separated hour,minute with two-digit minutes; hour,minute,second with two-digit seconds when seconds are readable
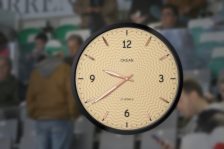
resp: 9,39
